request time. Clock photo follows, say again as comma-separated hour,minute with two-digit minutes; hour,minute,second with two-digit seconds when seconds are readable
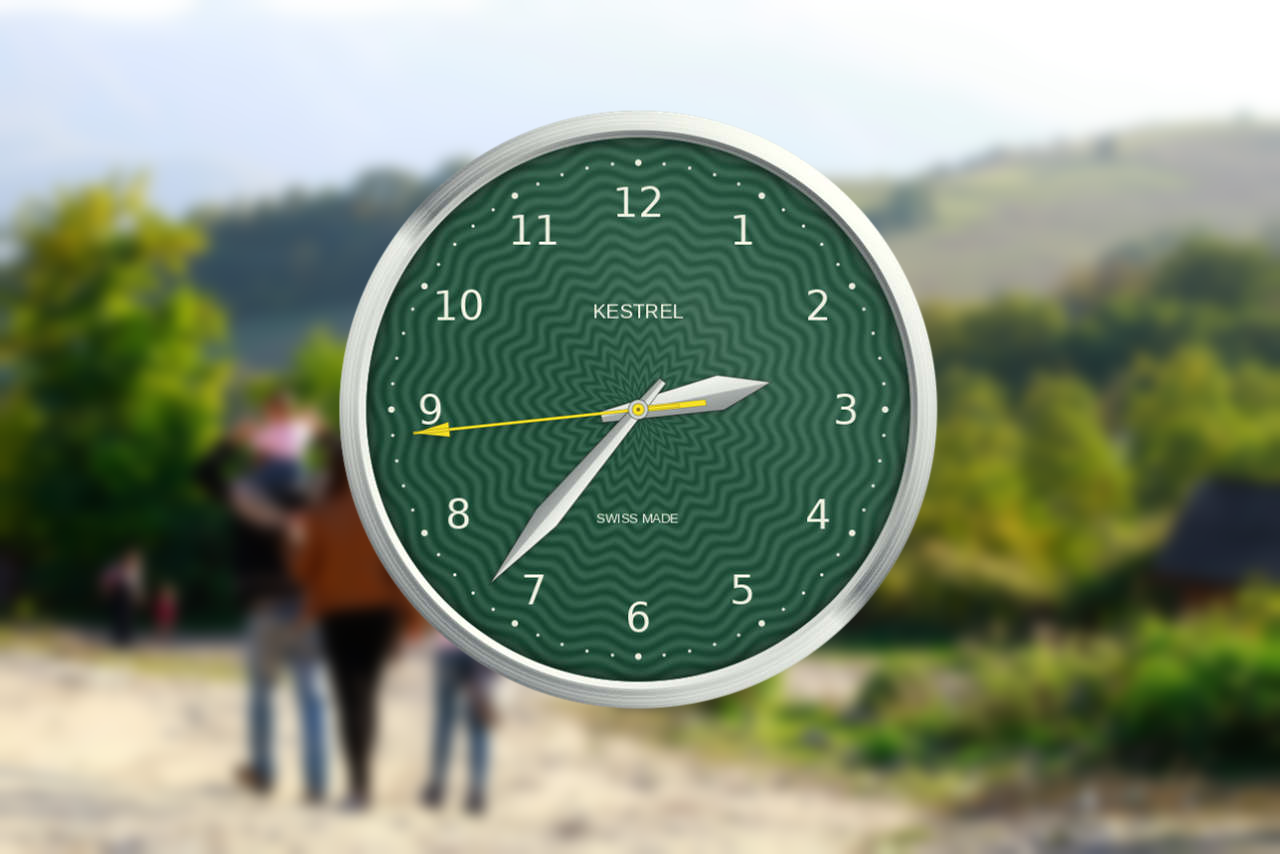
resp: 2,36,44
